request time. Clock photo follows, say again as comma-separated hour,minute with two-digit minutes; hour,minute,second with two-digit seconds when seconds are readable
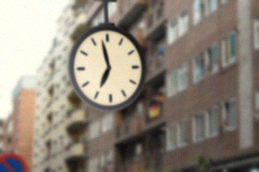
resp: 6,58
